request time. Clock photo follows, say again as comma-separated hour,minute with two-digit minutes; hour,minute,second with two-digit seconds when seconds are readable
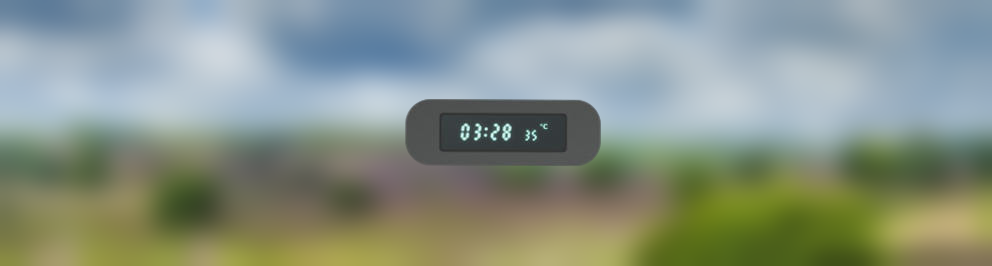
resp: 3,28
